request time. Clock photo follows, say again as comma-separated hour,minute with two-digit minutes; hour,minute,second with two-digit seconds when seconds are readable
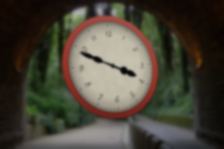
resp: 3,49
